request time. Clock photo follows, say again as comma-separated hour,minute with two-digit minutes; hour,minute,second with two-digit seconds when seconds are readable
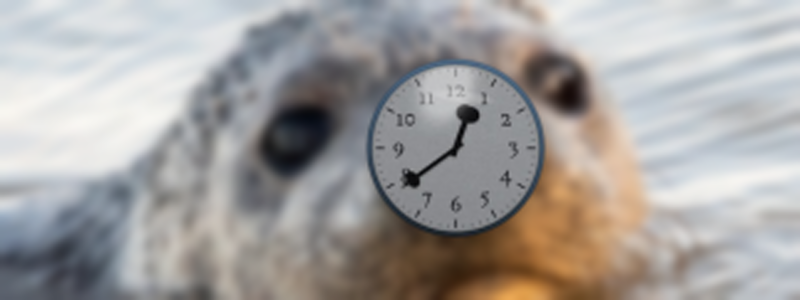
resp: 12,39
